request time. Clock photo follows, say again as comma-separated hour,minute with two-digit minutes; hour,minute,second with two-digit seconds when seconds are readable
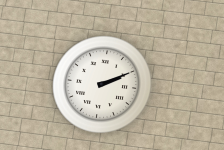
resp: 2,10
